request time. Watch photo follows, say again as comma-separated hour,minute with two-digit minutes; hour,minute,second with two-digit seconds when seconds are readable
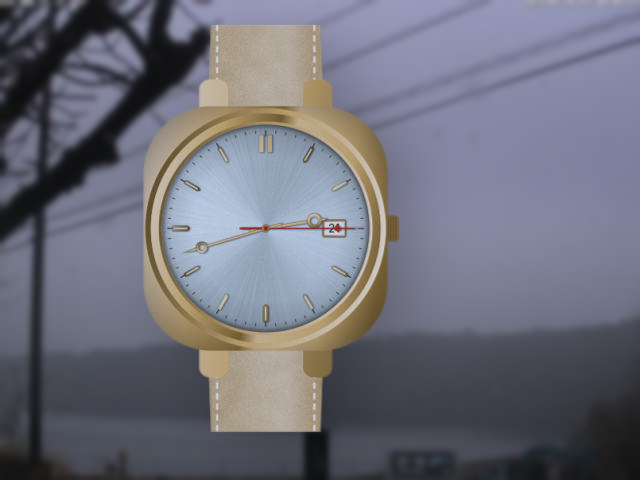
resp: 2,42,15
